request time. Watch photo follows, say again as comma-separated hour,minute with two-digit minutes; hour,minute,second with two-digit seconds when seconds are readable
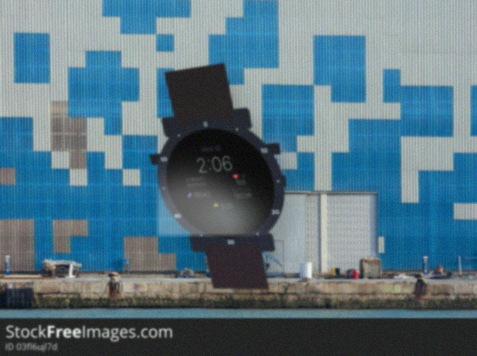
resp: 2,06
